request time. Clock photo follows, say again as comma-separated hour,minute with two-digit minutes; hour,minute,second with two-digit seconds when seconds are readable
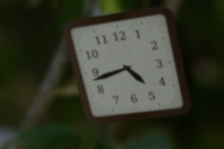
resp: 4,43
